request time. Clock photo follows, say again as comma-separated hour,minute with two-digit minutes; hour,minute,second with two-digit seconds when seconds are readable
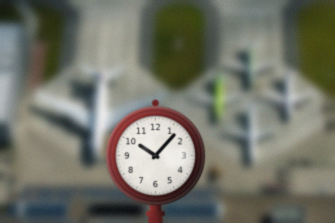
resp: 10,07
